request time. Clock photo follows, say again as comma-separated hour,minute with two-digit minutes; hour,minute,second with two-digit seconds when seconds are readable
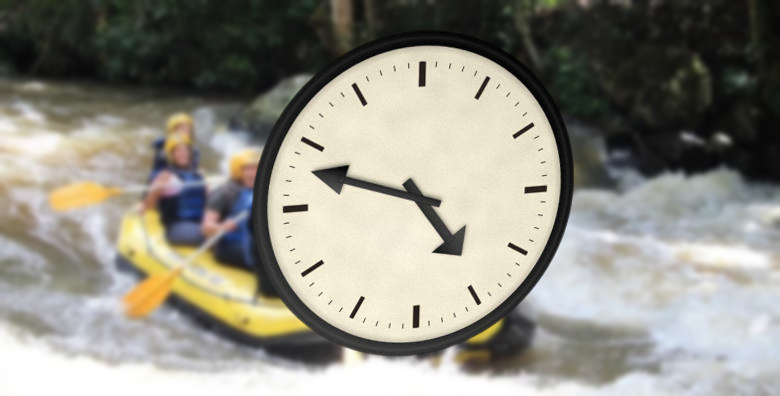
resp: 4,48
